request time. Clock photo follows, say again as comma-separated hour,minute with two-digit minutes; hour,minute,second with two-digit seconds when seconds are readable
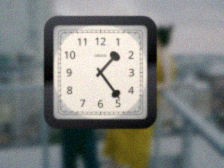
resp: 1,24
